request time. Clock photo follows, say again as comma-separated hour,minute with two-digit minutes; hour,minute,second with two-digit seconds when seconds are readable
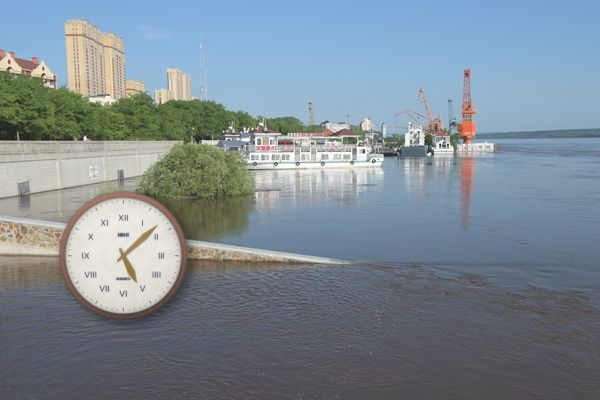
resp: 5,08
